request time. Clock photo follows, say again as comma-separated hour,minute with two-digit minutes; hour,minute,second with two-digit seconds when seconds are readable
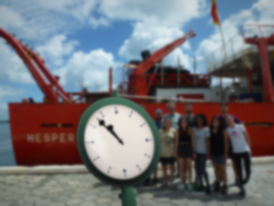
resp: 10,53
